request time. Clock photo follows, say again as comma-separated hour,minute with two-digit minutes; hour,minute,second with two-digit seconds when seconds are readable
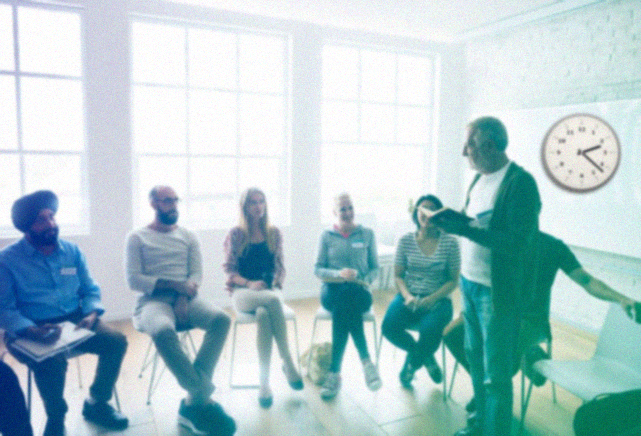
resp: 2,22
